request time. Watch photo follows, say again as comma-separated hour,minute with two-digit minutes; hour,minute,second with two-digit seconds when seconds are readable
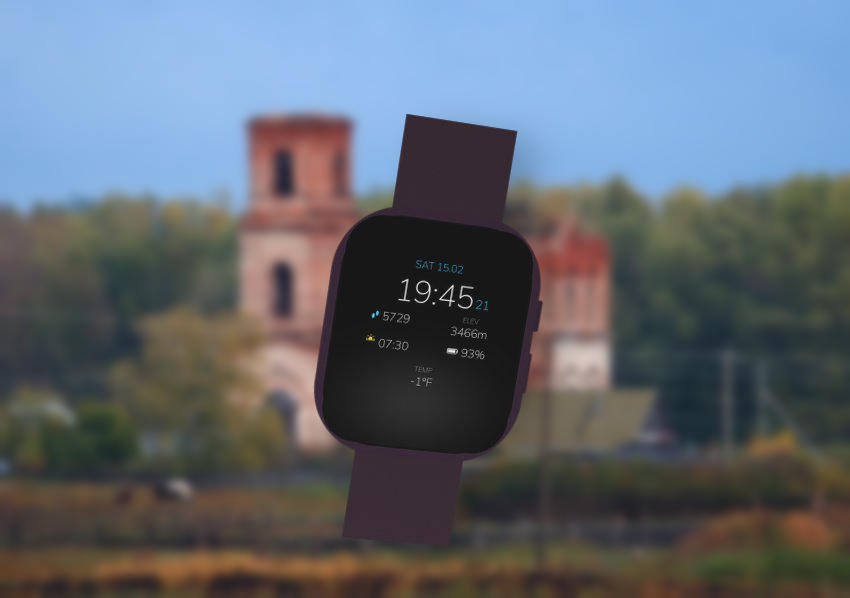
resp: 19,45,21
